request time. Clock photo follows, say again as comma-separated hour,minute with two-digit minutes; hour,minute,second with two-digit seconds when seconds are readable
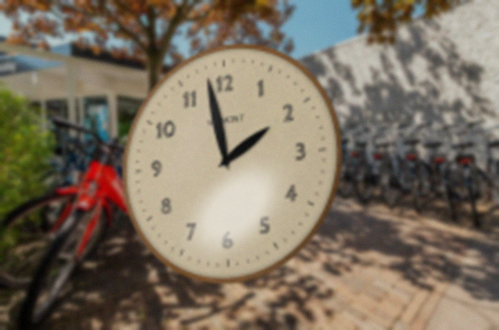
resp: 1,58
